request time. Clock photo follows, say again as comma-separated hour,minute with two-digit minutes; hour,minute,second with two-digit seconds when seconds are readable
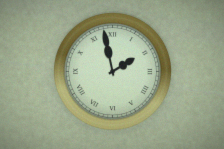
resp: 1,58
